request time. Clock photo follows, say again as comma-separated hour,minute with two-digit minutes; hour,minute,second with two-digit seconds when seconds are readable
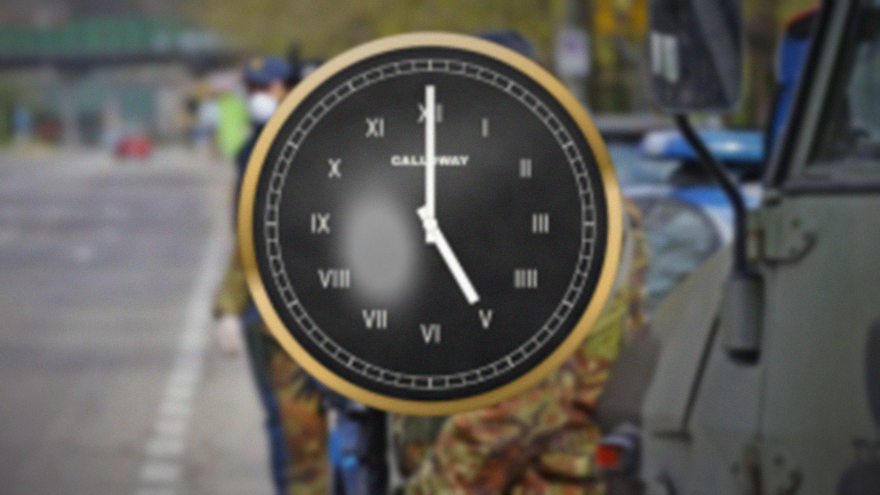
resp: 5,00
